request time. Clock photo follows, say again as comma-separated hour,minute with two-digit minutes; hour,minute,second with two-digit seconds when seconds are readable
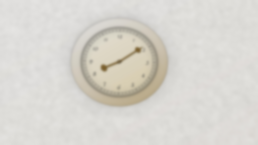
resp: 8,09
